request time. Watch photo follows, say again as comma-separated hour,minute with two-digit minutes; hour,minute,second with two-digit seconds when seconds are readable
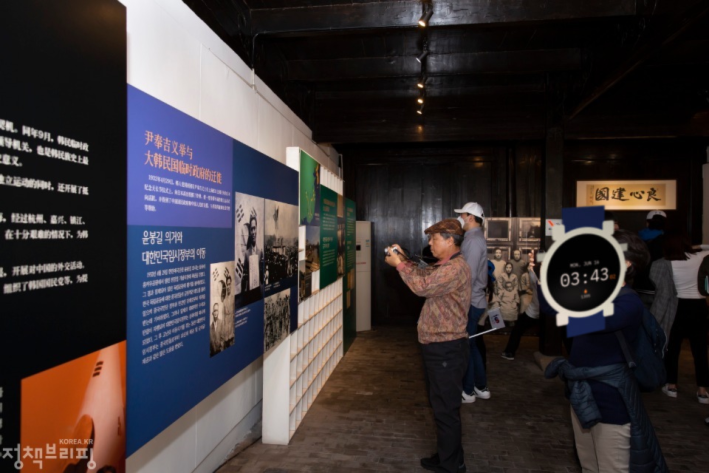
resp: 3,43
